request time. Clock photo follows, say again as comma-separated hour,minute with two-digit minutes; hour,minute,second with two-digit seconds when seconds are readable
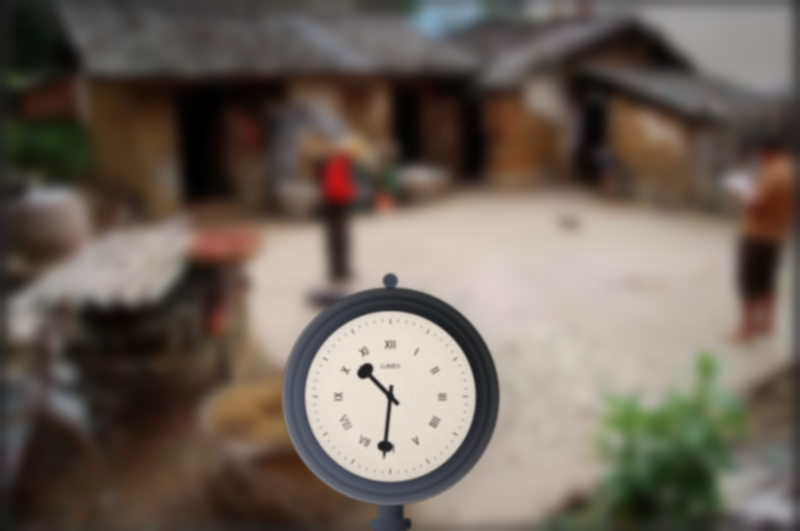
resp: 10,31
